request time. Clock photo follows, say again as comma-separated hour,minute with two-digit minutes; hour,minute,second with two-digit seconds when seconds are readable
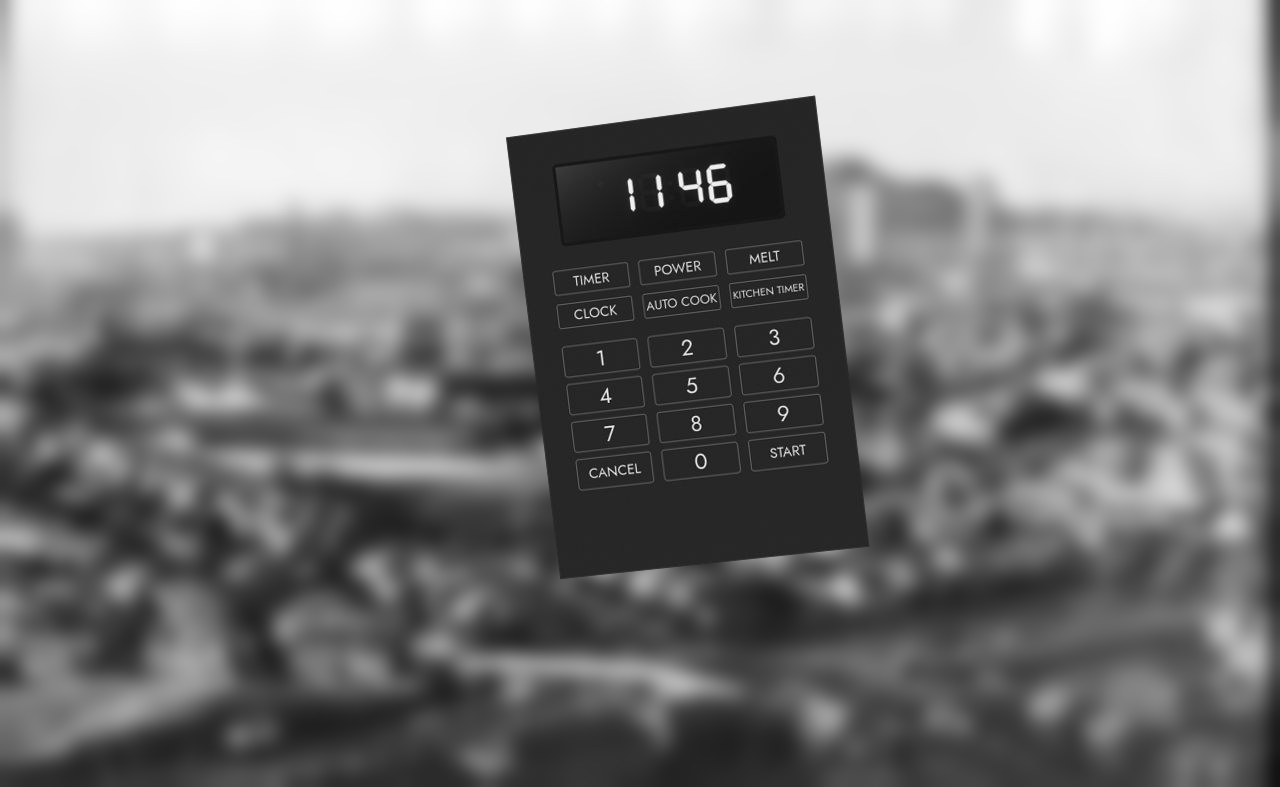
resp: 11,46
